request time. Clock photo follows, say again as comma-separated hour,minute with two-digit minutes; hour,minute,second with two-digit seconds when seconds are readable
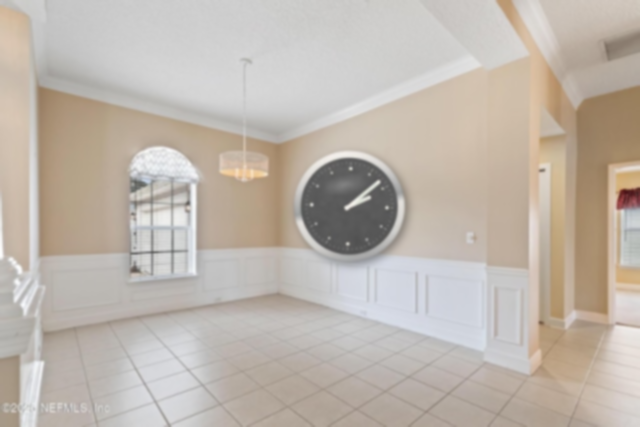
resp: 2,08
